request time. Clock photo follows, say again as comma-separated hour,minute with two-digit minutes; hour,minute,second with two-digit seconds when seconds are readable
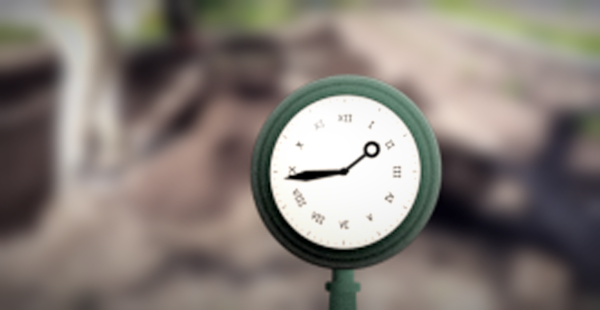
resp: 1,44
